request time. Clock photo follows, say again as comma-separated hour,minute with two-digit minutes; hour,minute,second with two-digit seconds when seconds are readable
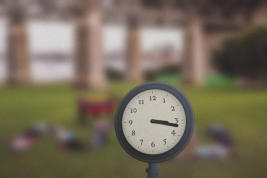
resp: 3,17
